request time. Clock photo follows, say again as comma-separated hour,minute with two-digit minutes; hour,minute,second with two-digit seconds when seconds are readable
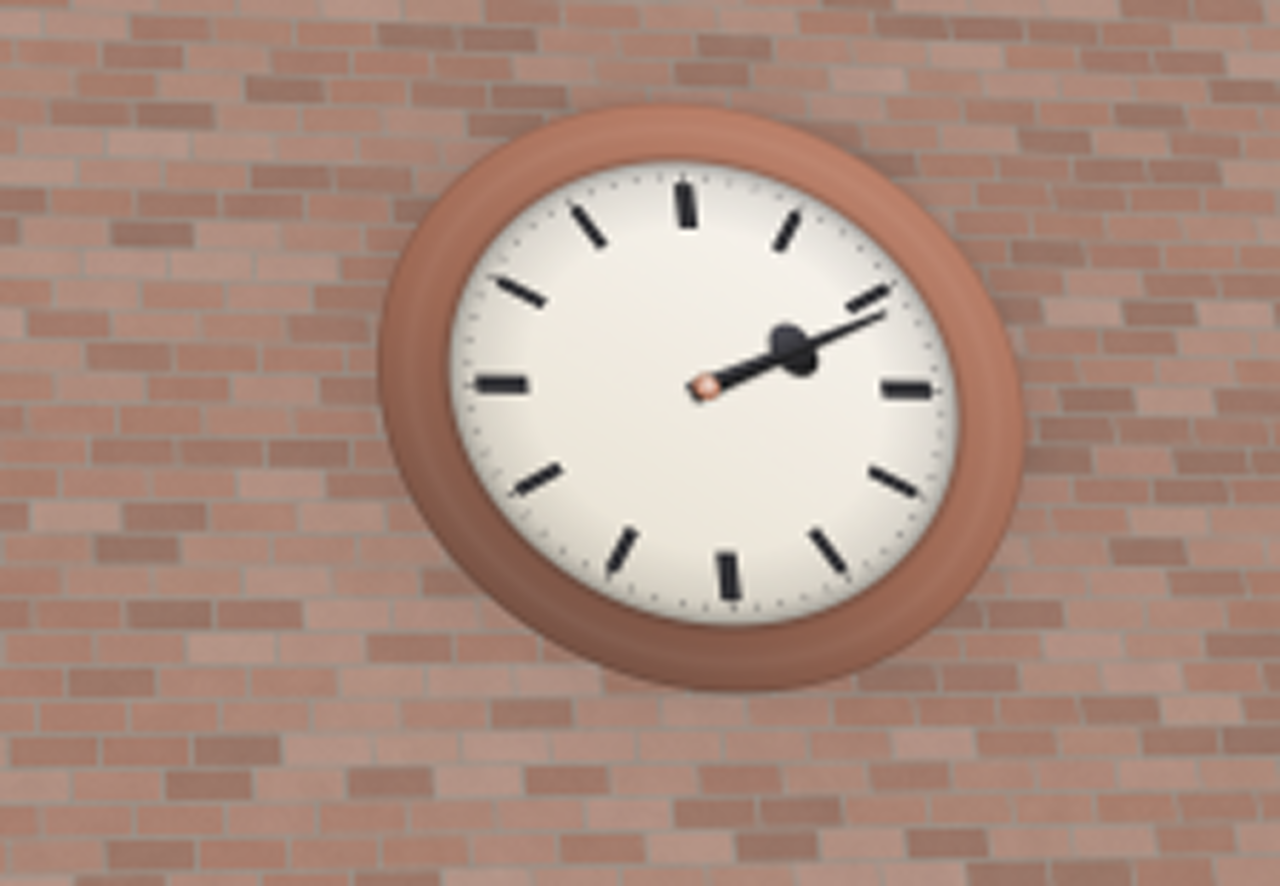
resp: 2,11
